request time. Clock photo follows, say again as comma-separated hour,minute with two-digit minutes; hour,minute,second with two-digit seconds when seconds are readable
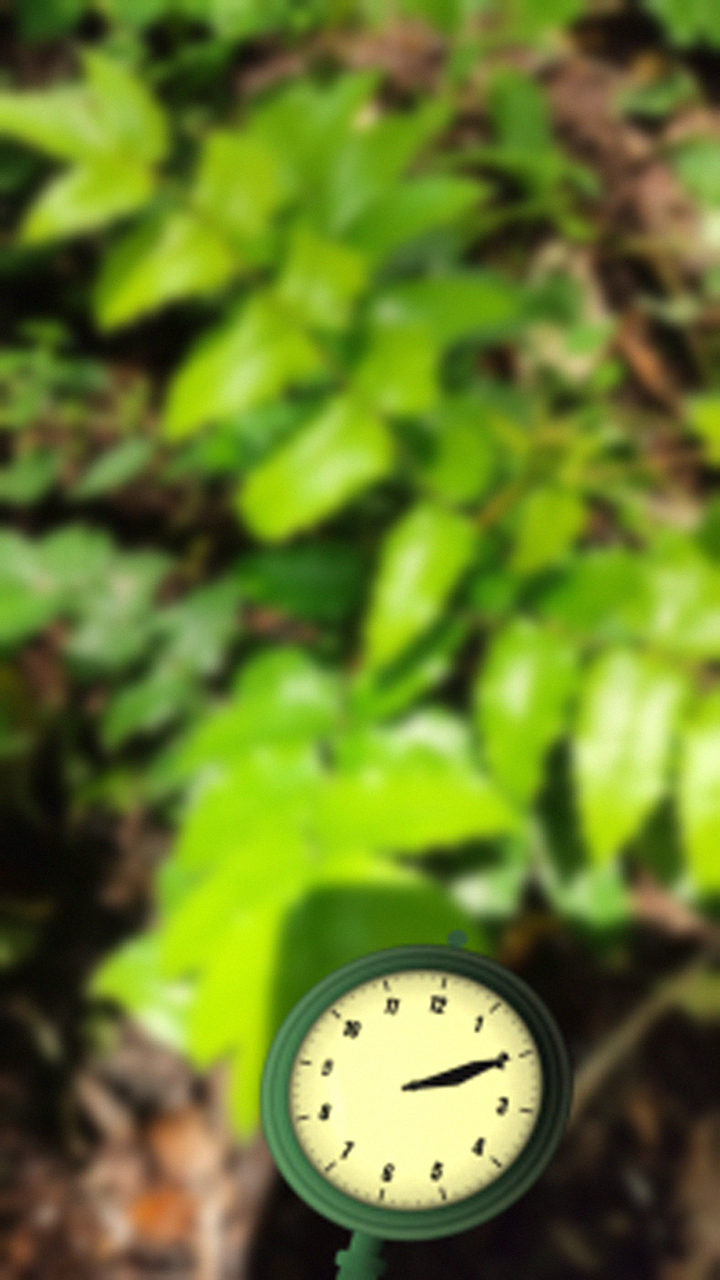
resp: 2,10
